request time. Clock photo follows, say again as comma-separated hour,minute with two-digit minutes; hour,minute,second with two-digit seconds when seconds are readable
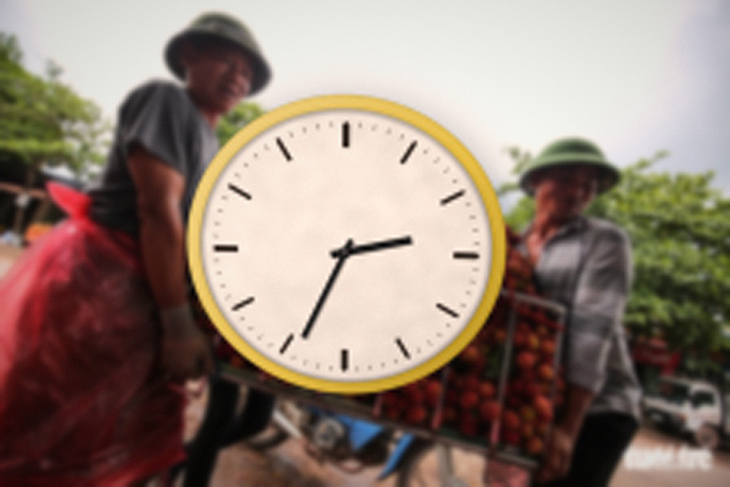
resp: 2,34
